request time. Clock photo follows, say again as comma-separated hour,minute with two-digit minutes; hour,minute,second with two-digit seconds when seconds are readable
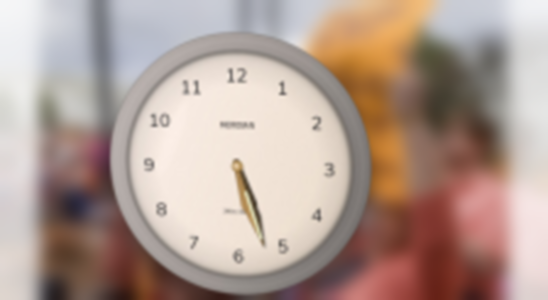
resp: 5,27
